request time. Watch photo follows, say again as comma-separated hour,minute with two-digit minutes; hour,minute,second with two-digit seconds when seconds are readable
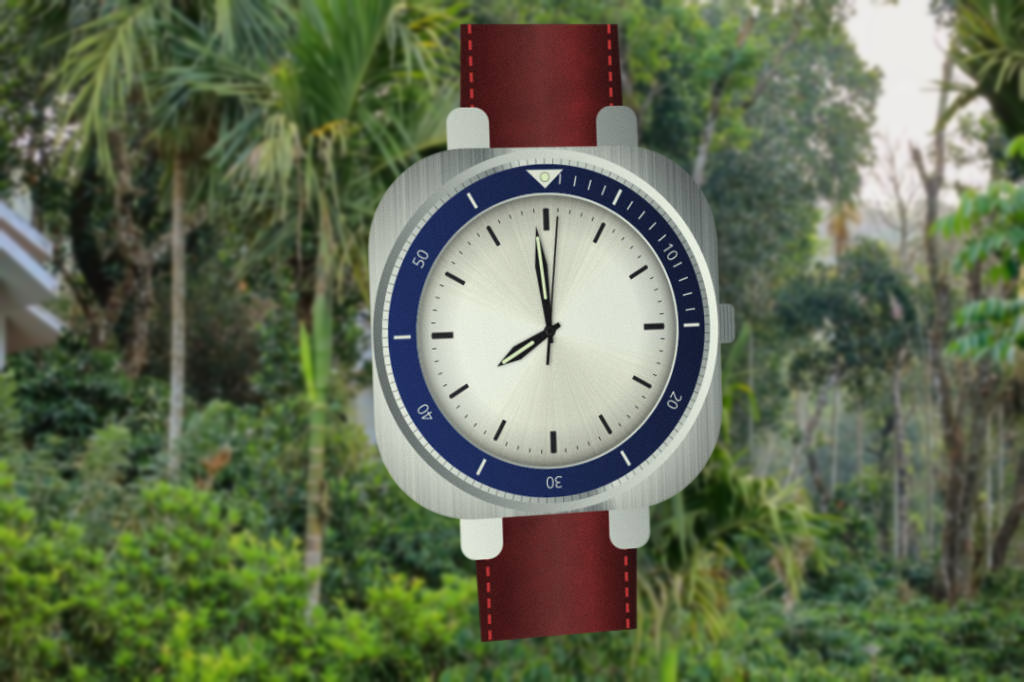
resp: 7,59,01
